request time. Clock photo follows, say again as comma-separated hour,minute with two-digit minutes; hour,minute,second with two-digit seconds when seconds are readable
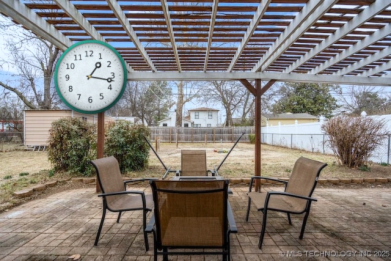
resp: 1,17
